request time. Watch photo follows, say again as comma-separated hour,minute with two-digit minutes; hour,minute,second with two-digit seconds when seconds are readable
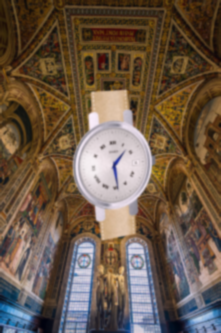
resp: 1,29
